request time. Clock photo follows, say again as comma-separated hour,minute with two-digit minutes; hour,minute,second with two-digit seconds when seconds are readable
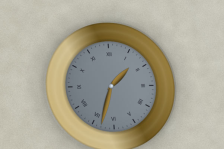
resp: 1,33
